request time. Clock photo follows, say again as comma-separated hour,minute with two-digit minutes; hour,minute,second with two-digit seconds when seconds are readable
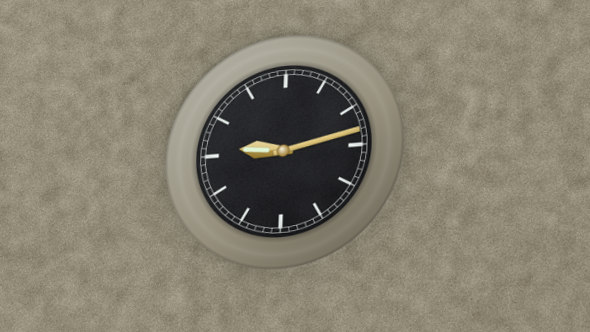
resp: 9,13
